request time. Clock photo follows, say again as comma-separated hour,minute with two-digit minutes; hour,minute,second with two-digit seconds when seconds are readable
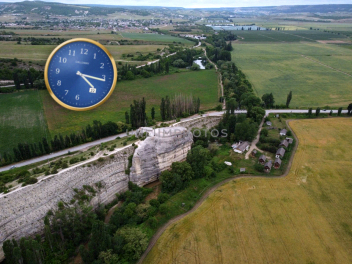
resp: 4,16
